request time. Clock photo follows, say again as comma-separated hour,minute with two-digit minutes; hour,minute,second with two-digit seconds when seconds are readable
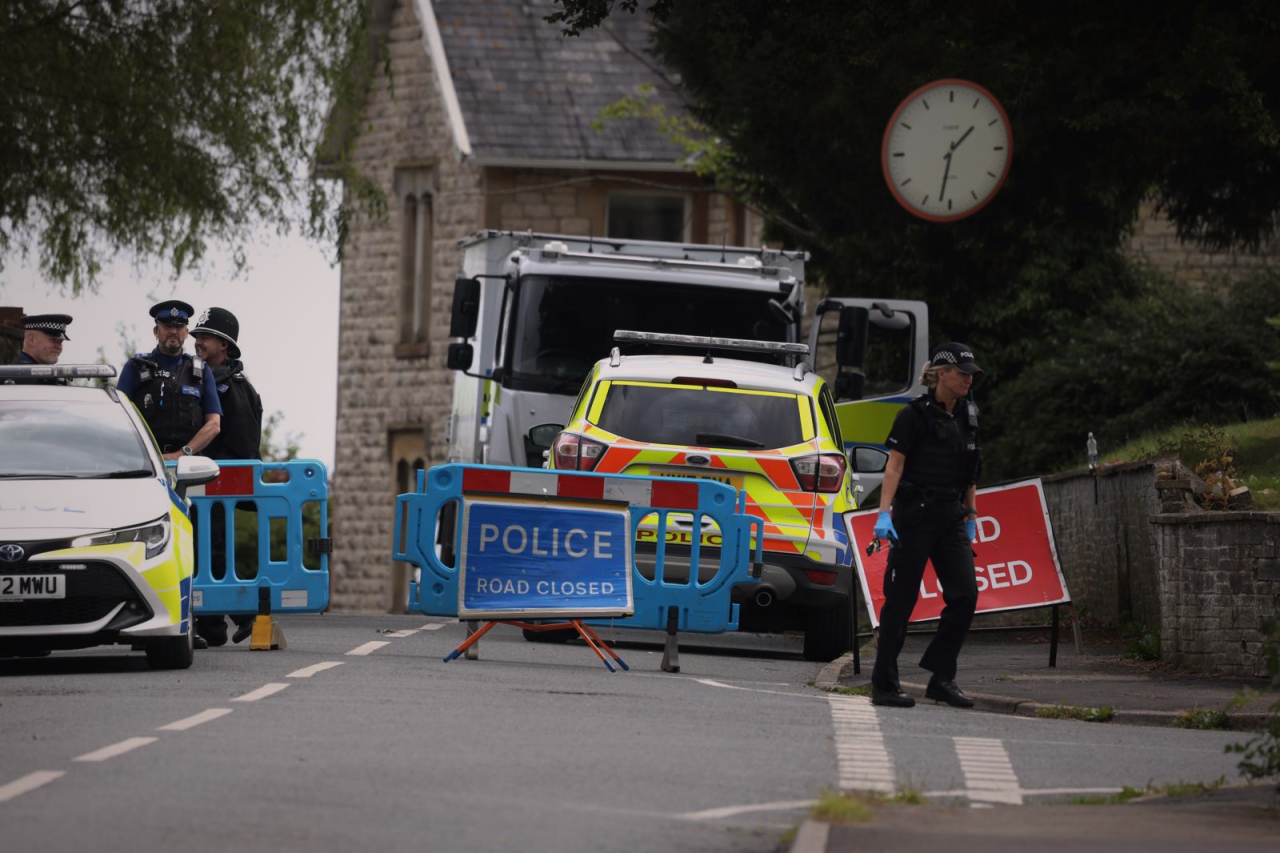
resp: 1,32
